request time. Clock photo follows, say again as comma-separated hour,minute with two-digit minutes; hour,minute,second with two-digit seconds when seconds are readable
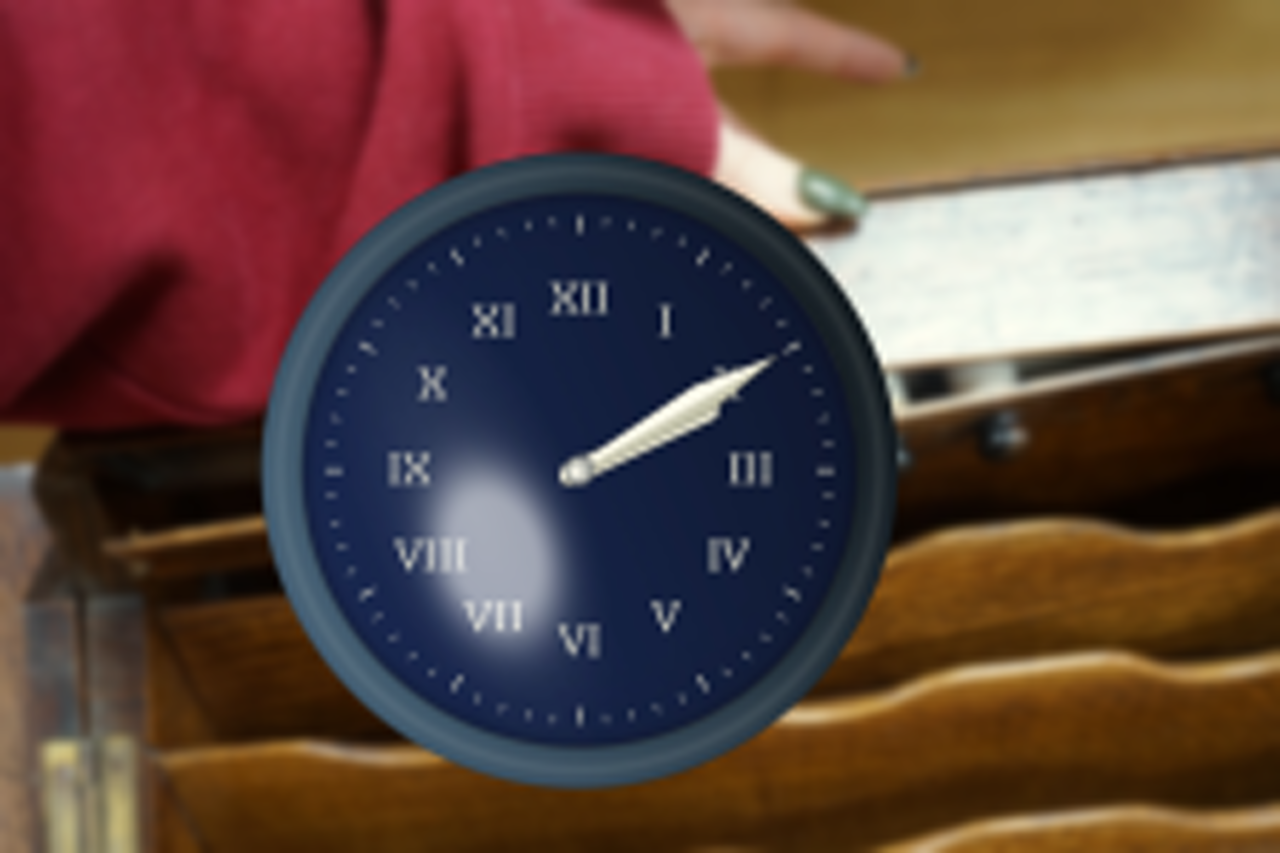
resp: 2,10
